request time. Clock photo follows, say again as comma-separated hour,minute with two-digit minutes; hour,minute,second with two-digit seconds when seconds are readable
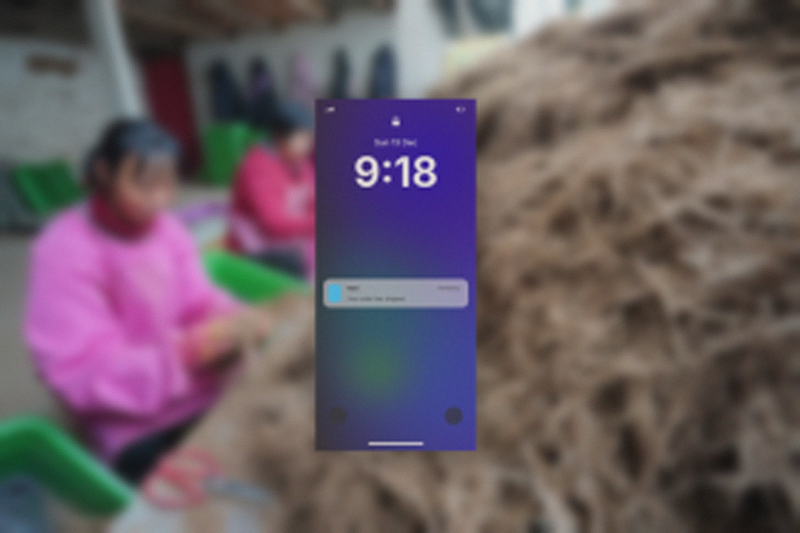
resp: 9,18
